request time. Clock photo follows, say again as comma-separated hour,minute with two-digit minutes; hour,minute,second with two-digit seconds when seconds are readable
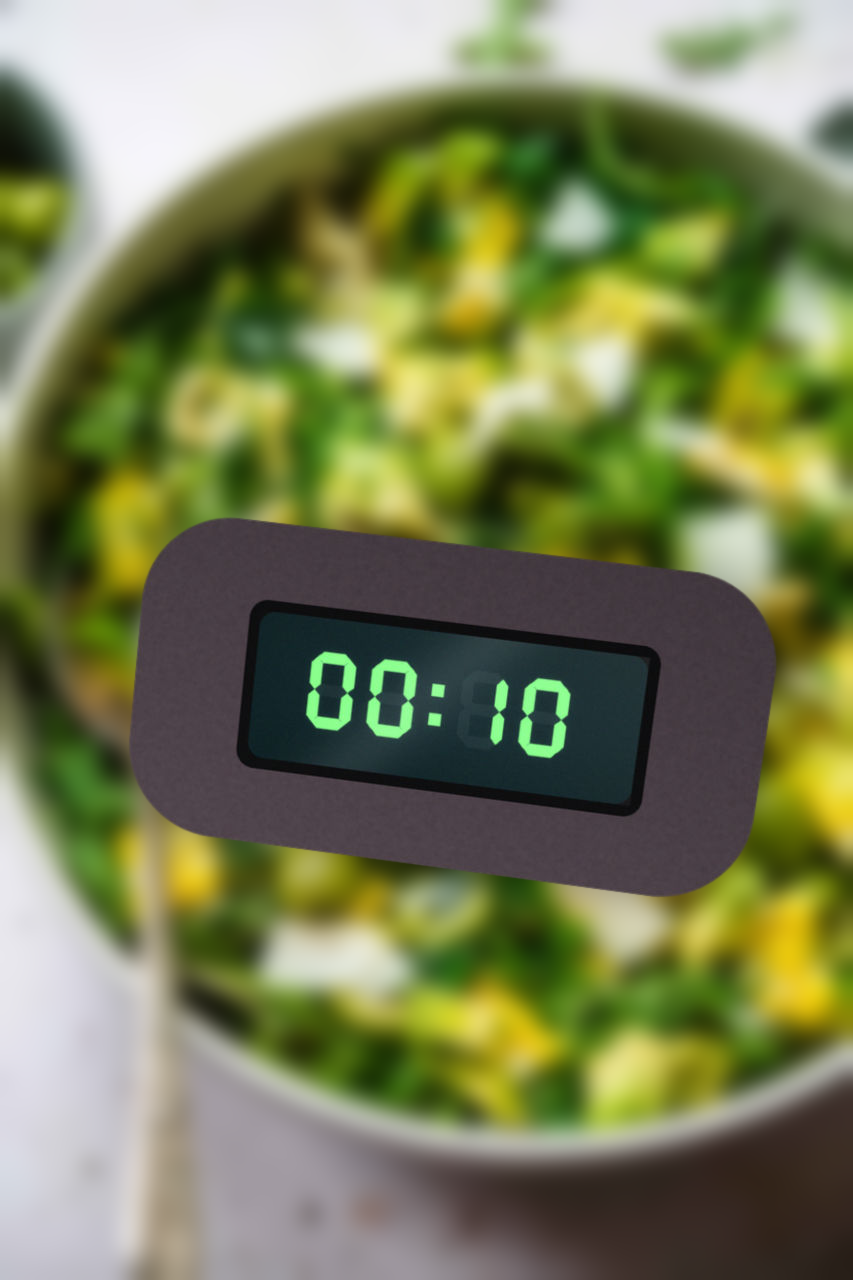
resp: 0,10
